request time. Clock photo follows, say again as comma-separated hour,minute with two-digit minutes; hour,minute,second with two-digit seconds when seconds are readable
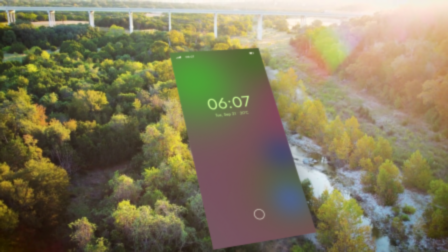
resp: 6,07
